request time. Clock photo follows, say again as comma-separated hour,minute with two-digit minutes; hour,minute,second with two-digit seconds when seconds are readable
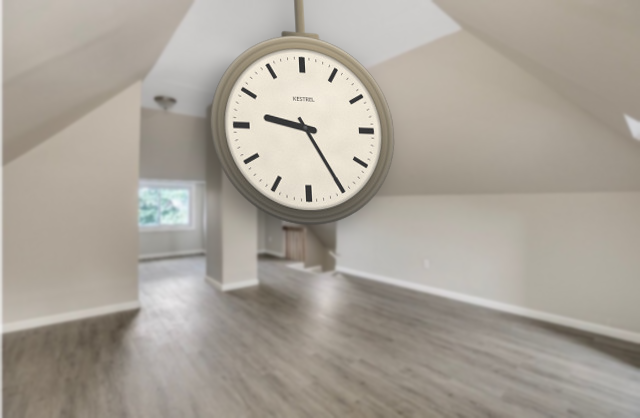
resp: 9,25
